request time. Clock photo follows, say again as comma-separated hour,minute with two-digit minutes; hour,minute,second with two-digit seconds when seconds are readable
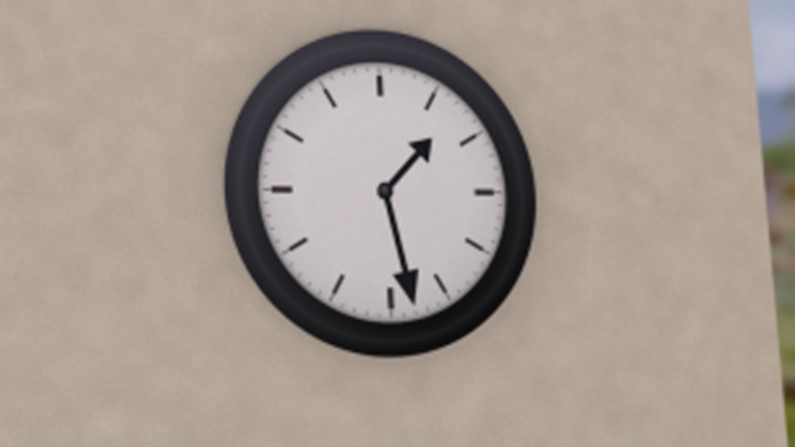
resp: 1,28
